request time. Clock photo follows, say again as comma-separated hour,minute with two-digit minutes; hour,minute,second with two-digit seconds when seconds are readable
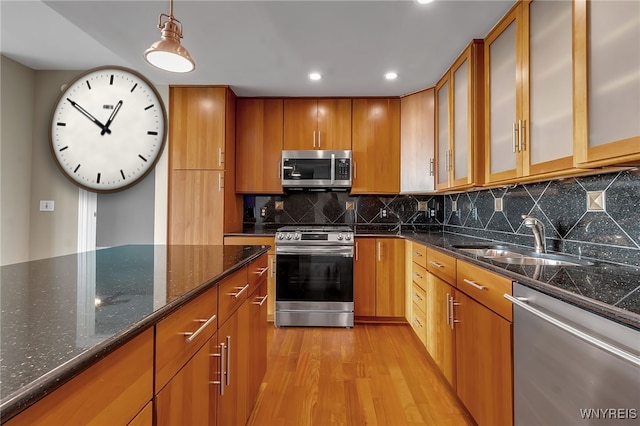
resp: 12,50
